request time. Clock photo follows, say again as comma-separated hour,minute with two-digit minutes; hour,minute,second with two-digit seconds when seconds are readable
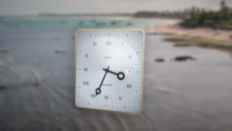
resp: 3,34
